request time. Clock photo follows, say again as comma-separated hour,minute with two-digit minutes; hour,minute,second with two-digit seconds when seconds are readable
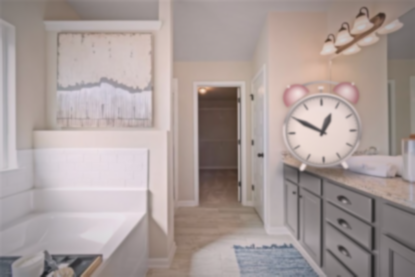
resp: 12,50
